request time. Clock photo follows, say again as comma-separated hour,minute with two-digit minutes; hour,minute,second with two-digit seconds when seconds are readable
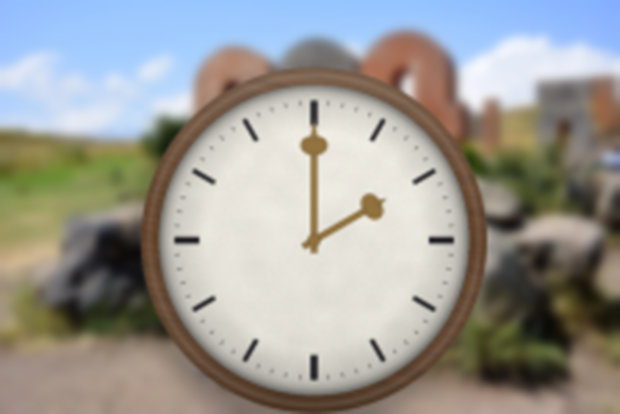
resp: 2,00
